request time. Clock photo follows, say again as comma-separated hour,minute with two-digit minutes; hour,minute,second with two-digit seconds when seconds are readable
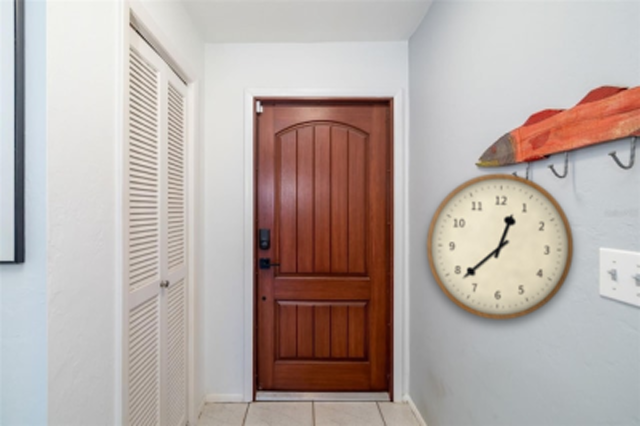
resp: 12,38
